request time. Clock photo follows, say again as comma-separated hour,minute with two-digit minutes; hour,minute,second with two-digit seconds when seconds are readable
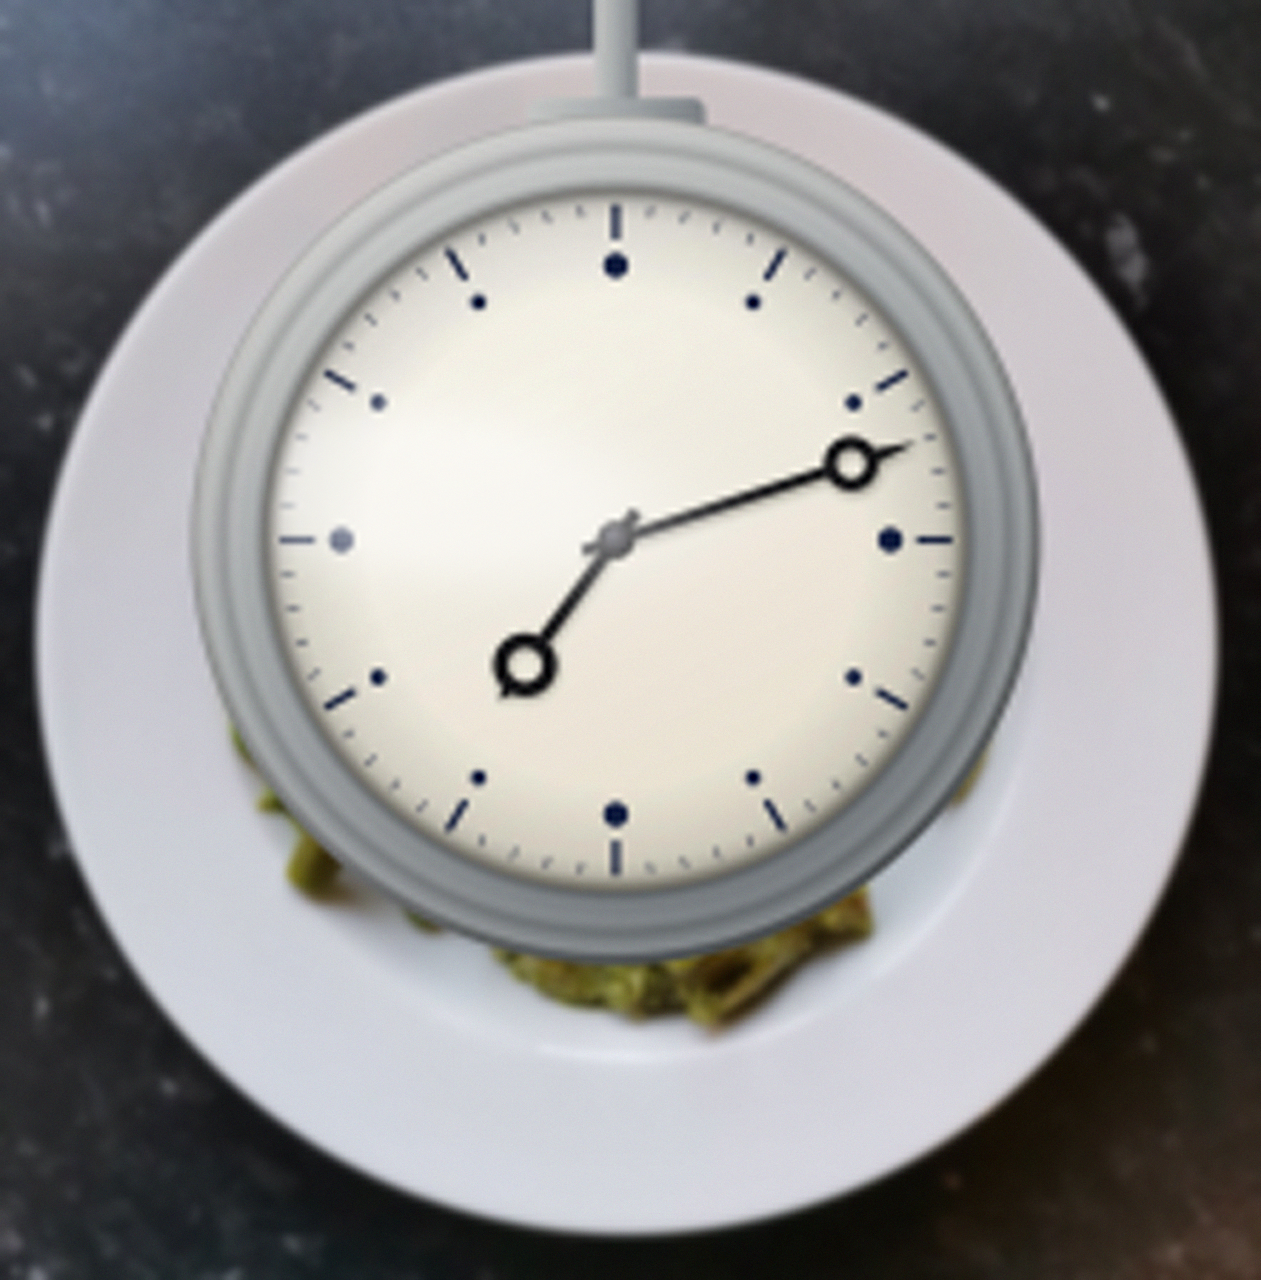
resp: 7,12
